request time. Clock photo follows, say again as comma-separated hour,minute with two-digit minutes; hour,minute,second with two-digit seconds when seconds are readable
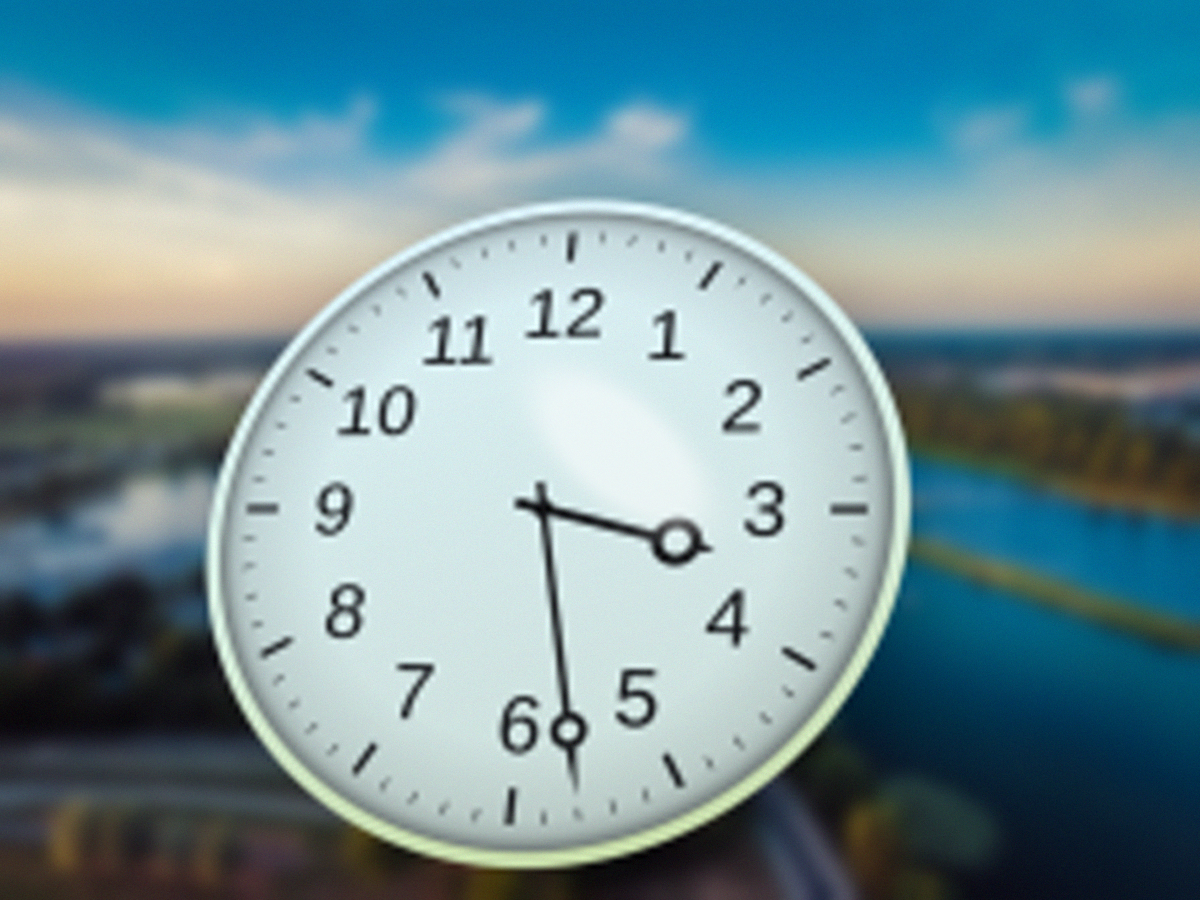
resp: 3,28
